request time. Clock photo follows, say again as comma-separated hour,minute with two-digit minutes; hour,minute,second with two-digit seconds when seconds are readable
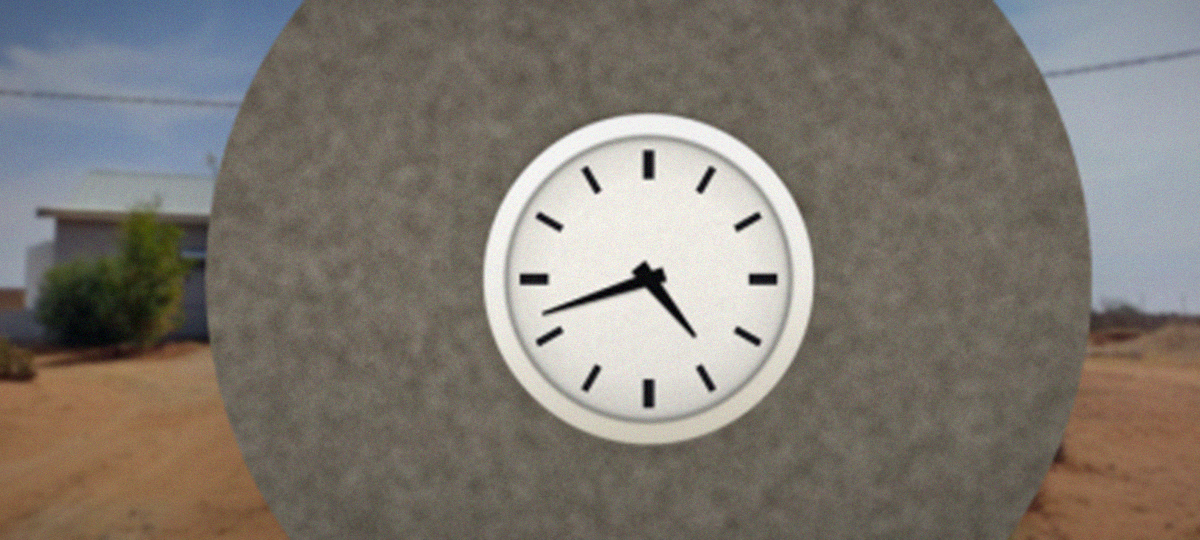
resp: 4,42
